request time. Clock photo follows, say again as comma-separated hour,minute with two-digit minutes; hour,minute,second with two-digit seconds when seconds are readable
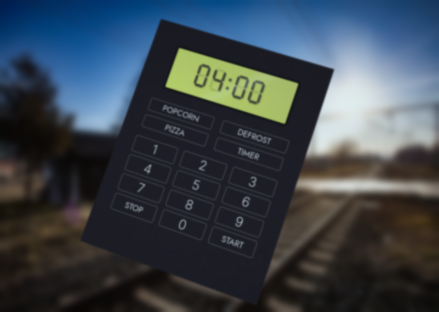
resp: 4,00
